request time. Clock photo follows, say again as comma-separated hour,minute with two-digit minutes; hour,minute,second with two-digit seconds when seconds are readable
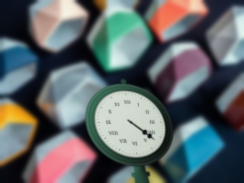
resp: 4,22
